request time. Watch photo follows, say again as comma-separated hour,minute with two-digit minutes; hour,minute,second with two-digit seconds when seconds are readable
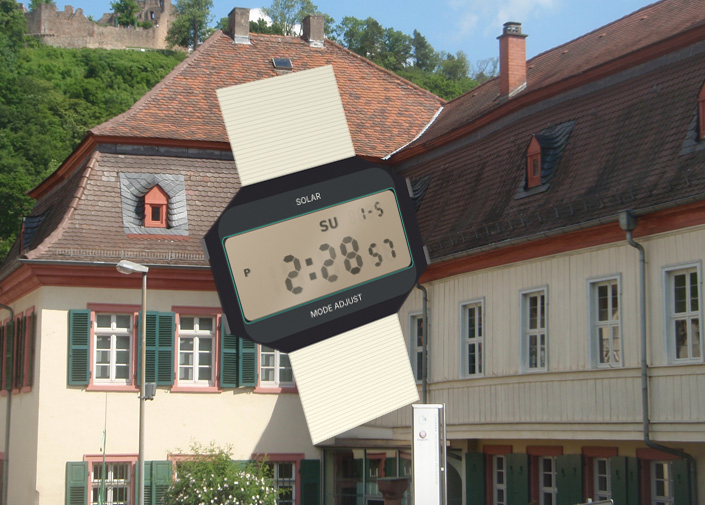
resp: 2,28,57
